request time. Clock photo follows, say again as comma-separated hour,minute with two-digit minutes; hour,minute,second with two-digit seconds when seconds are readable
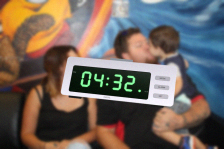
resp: 4,32
